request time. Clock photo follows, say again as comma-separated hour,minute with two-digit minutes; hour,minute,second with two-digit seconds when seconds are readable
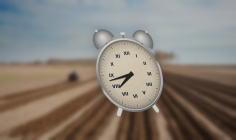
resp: 7,43
